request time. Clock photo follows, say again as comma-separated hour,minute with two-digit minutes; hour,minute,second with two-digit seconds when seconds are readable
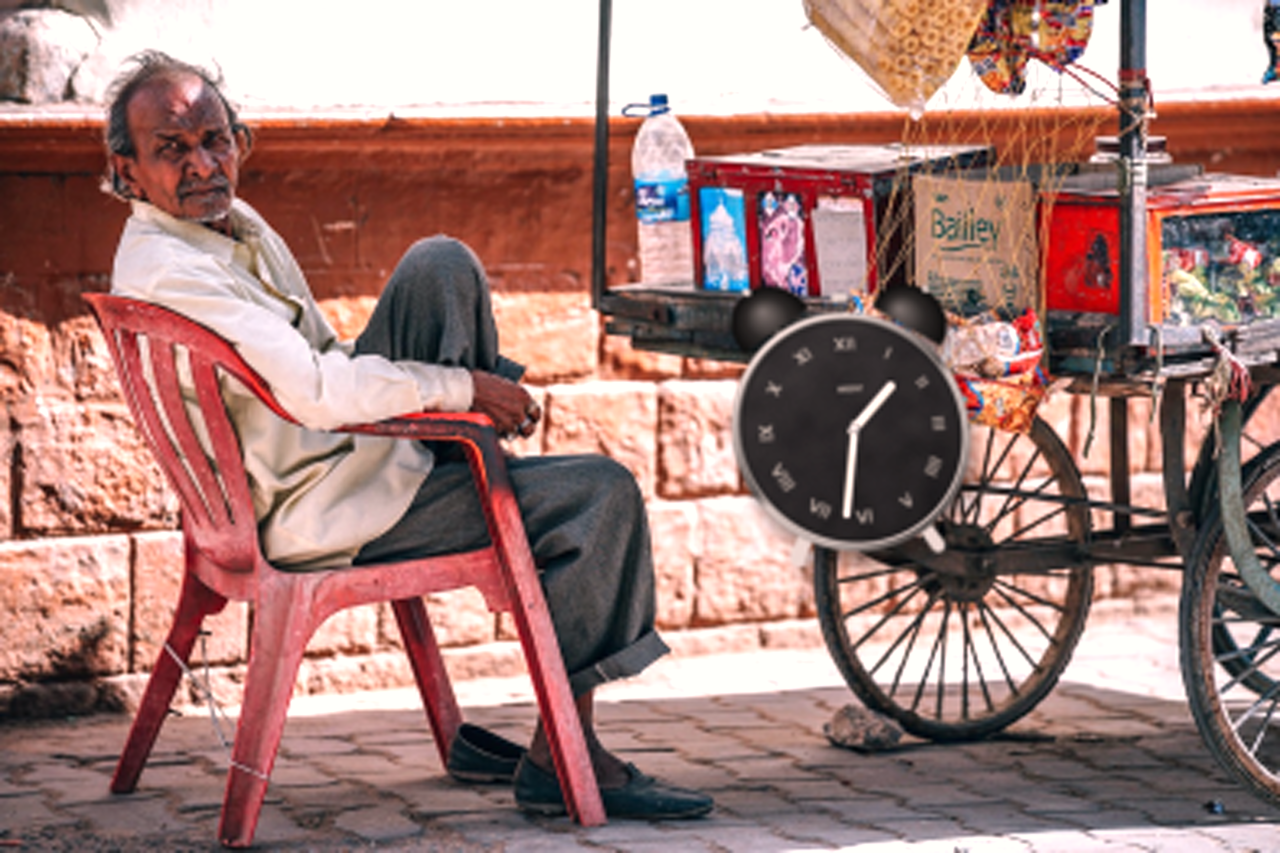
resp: 1,32
